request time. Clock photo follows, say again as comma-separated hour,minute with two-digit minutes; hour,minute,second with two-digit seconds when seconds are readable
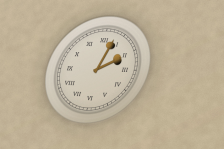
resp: 2,03
